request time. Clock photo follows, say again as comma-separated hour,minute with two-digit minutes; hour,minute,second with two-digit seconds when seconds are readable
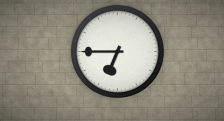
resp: 6,45
